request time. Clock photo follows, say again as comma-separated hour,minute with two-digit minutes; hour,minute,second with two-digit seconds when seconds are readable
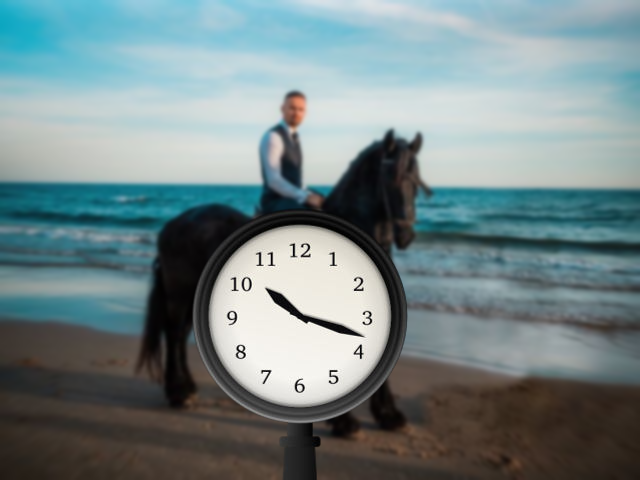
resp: 10,18
